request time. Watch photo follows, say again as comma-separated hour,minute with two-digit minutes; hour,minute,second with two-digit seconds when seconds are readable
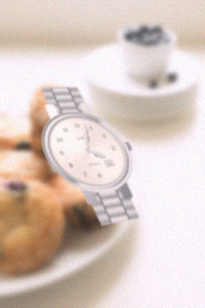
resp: 4,03
